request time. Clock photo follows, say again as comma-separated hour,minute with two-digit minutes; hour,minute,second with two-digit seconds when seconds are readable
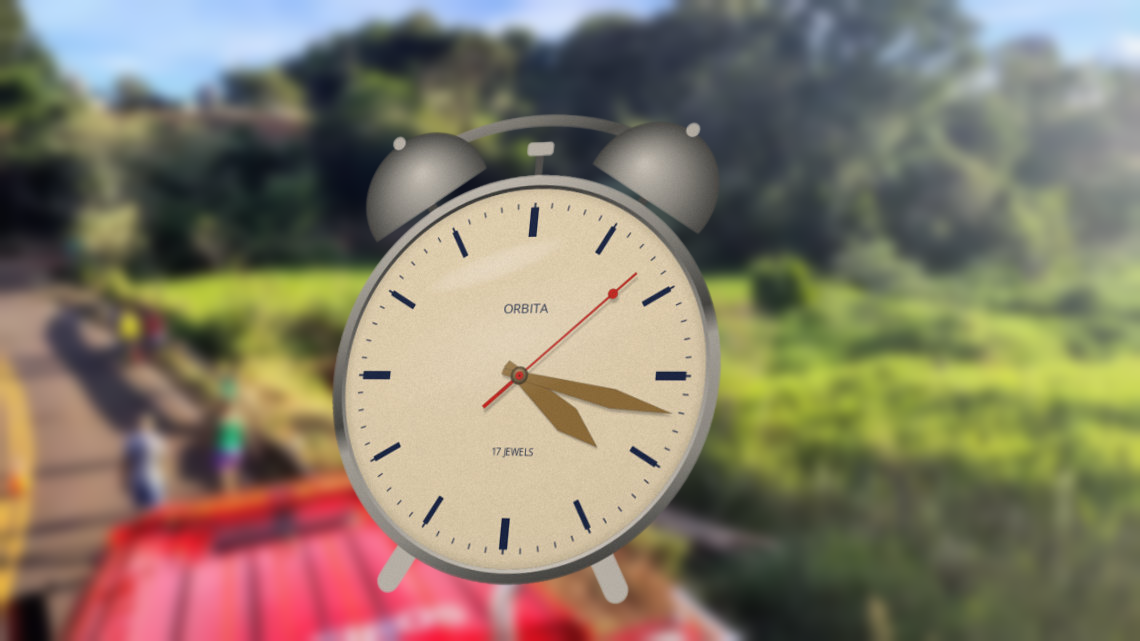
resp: 4,17,08
